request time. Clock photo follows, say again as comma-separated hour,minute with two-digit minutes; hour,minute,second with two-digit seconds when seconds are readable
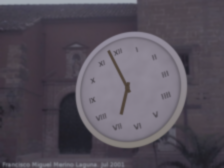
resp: 6,58
